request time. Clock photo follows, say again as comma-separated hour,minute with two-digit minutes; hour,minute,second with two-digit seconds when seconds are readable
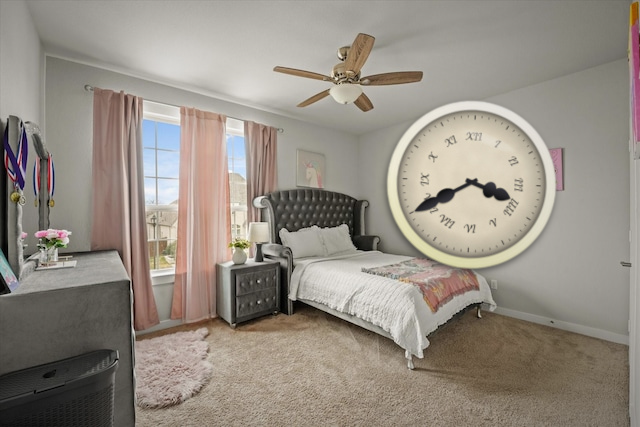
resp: 3,40
